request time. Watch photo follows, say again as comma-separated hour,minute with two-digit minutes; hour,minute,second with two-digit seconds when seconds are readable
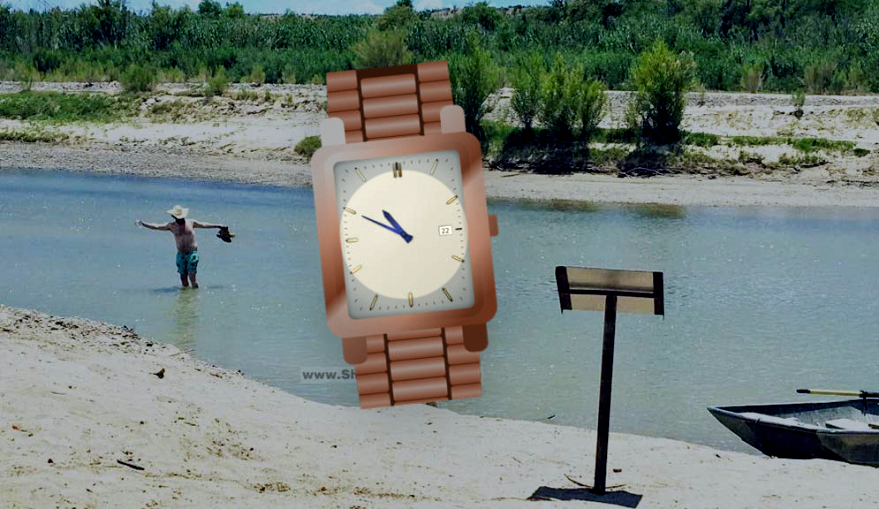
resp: 10,50
